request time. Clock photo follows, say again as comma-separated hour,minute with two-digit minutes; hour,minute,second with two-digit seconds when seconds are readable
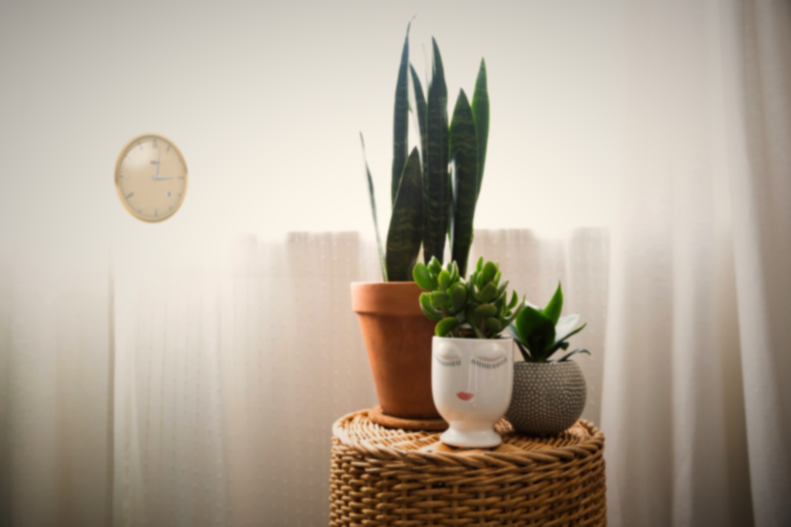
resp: 3,02
